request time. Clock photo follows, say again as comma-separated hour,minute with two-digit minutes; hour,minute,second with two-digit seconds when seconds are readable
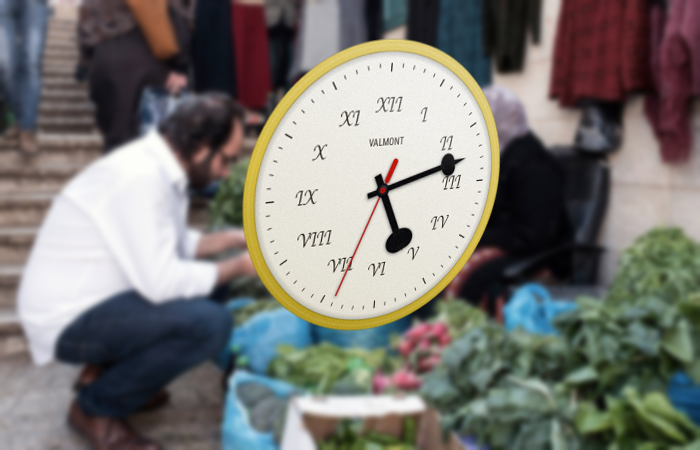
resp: 5,12,34
